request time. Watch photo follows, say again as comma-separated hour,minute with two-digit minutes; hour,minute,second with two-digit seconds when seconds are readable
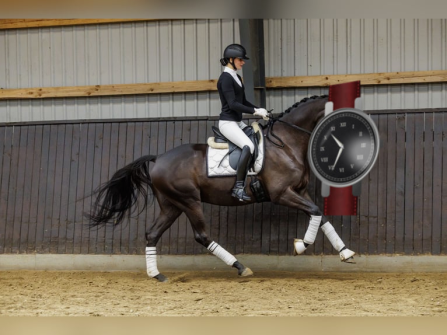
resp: 10,34
